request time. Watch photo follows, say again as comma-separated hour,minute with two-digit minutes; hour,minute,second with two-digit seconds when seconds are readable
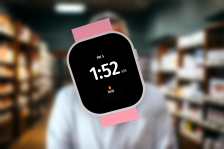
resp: 1,52
